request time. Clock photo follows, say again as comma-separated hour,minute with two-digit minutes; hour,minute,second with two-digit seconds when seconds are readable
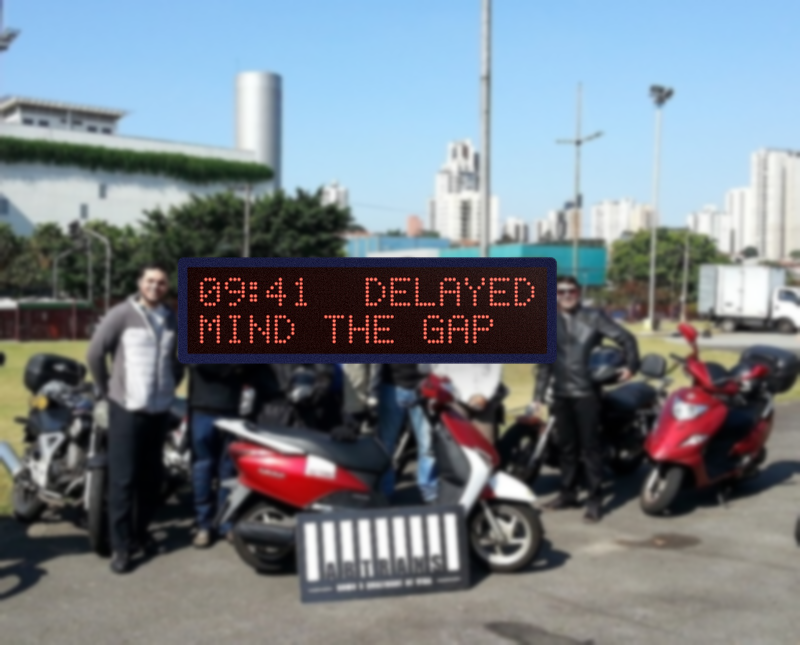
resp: 9,41
